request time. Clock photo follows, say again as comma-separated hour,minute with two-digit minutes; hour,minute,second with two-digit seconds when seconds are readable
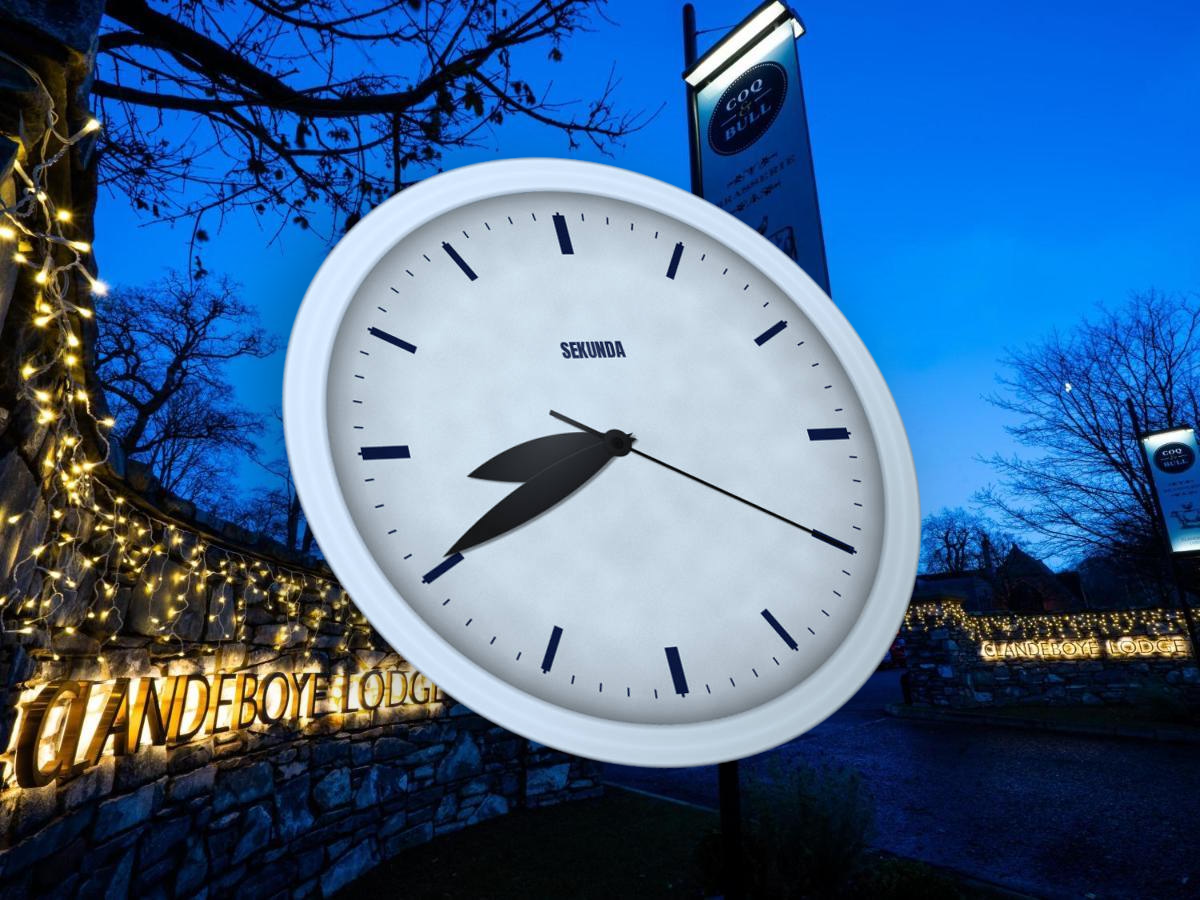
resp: 8,40,20
